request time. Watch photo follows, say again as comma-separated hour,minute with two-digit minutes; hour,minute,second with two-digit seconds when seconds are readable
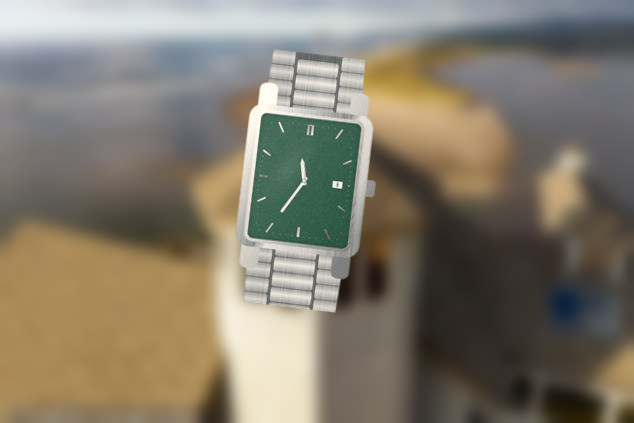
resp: 11,35
